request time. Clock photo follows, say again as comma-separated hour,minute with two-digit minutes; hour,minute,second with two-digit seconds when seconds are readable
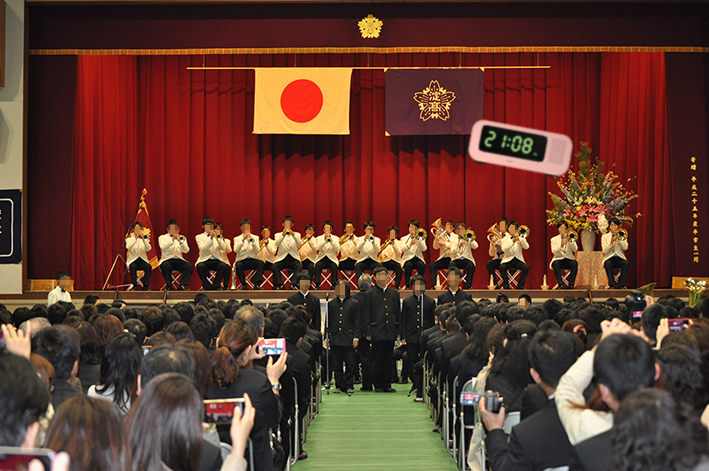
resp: 21,08
